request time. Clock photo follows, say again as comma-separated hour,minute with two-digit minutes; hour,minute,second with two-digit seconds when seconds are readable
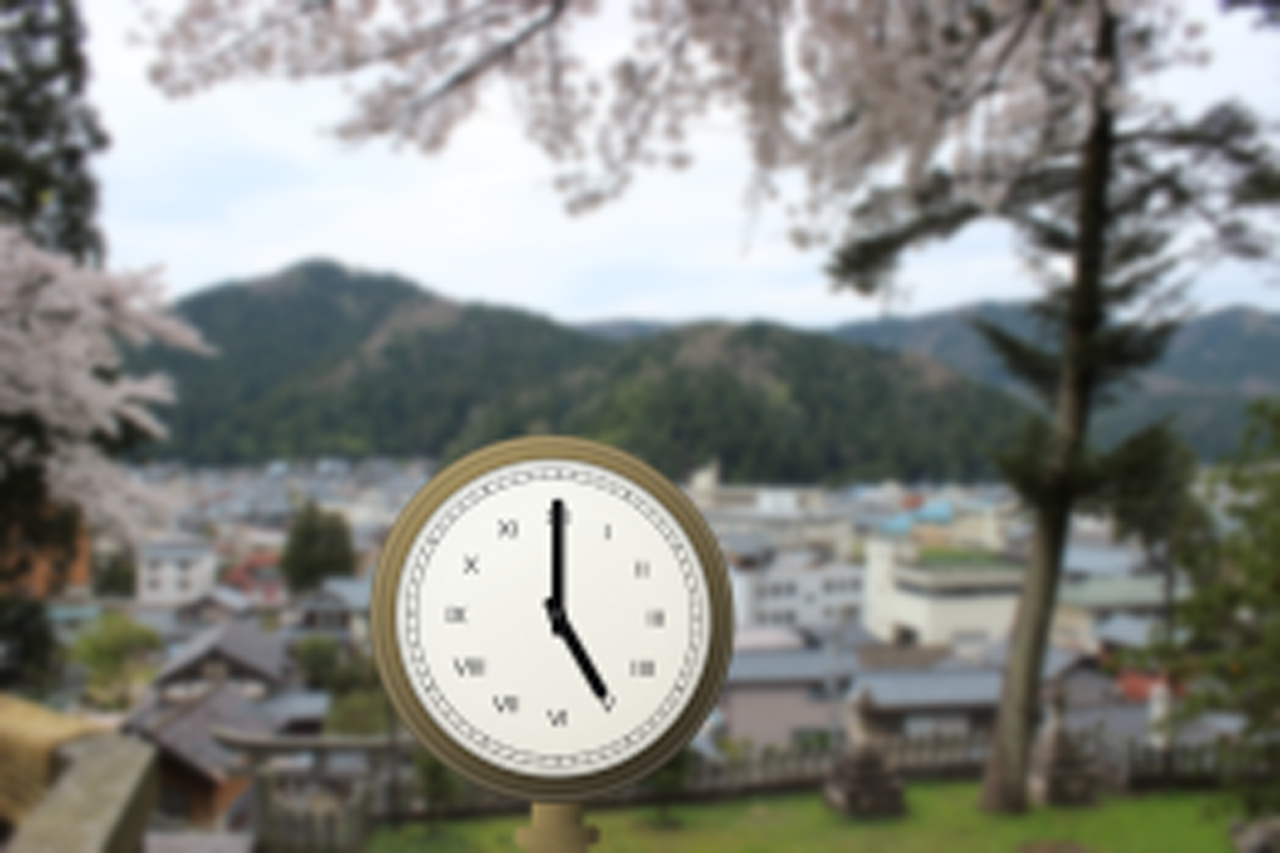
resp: 5,00
